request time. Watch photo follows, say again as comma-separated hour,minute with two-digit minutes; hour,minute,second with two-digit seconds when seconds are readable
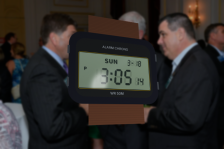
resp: 3,05,14
